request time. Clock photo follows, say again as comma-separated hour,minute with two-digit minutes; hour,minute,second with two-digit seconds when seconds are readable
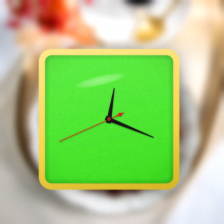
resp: 12,18,41
